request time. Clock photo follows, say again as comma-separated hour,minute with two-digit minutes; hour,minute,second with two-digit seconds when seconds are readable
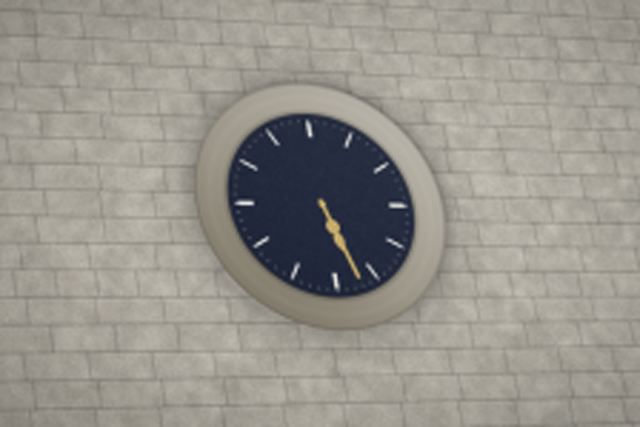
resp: 5,27
